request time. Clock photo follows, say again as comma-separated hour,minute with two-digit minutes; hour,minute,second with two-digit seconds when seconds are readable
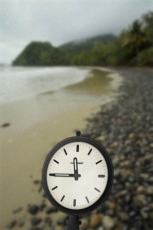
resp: 11,45
